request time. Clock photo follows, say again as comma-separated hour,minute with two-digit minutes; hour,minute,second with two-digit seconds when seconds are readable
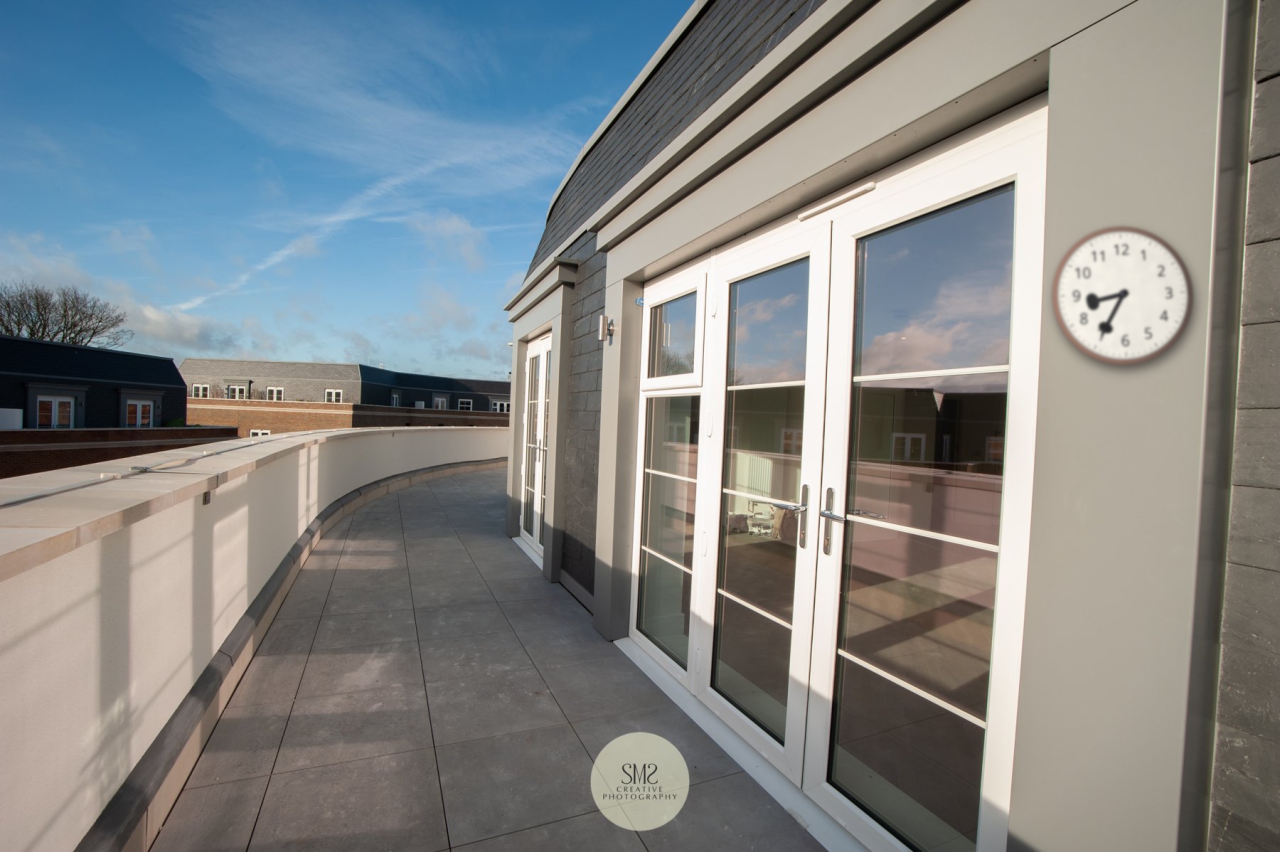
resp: 8,35
